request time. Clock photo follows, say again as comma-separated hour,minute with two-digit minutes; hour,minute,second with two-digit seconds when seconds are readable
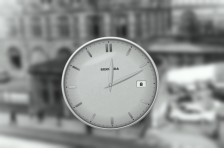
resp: 12,11
